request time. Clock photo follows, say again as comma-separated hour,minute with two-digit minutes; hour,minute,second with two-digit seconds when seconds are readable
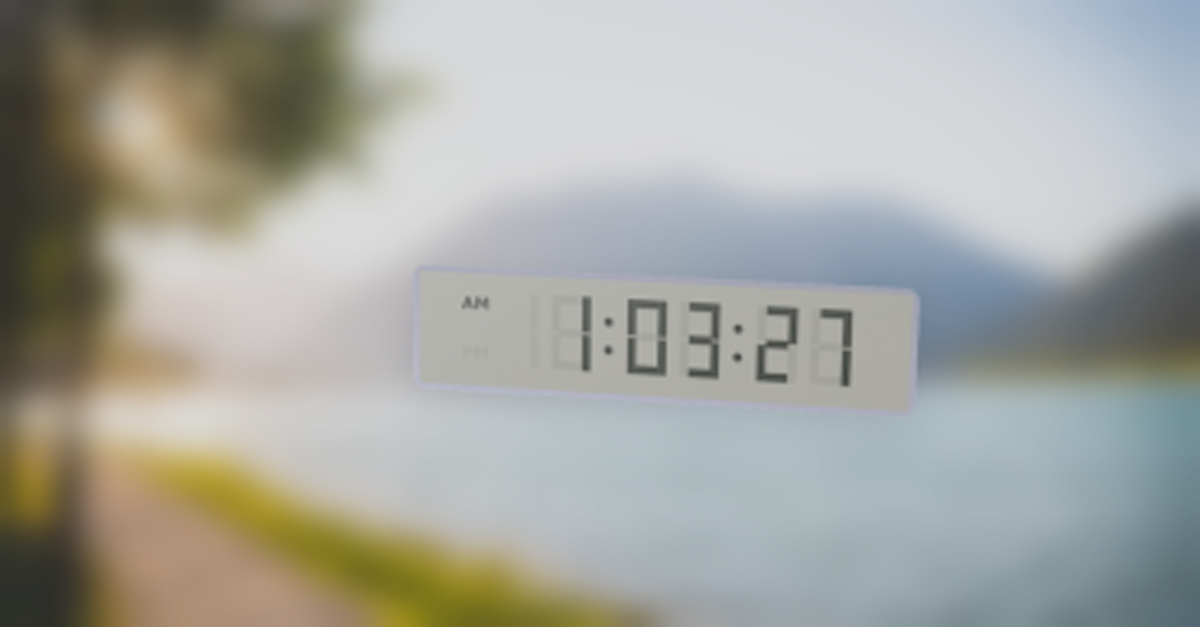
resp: 1,03,27
